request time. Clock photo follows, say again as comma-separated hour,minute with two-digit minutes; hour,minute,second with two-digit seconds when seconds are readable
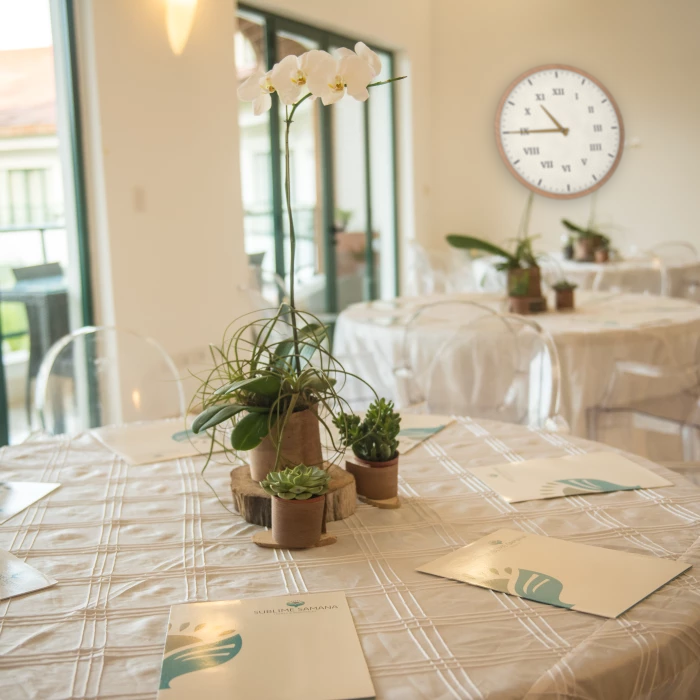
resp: 10,45
